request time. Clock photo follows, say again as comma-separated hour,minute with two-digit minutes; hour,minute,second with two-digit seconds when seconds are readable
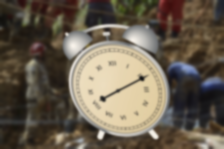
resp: 8,11
